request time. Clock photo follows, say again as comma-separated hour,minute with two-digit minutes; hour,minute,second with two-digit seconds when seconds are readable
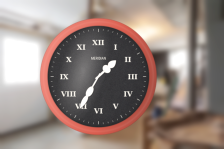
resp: 1,35
